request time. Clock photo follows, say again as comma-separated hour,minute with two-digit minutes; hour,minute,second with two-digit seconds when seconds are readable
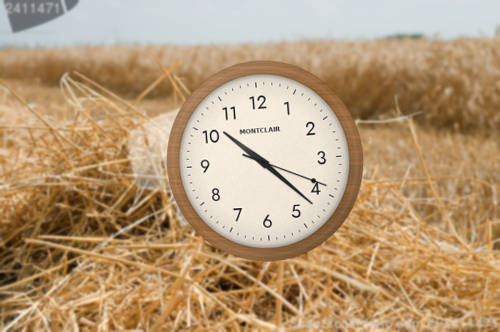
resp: 10,22,19
